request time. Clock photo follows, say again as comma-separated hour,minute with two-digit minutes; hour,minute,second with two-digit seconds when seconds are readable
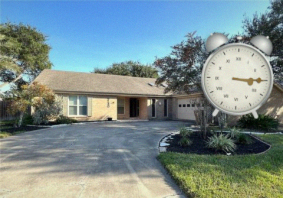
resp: 3,15
